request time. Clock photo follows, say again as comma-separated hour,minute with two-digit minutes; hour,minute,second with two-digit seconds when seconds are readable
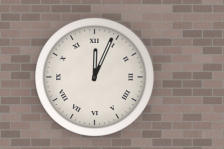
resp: 12,04
